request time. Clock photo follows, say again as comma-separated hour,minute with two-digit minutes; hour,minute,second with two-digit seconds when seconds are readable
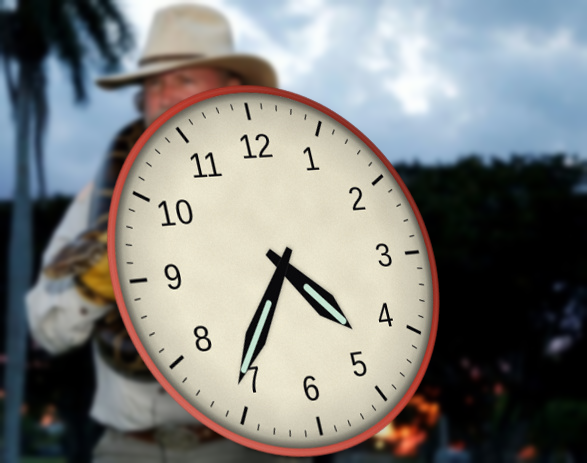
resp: 4,36
